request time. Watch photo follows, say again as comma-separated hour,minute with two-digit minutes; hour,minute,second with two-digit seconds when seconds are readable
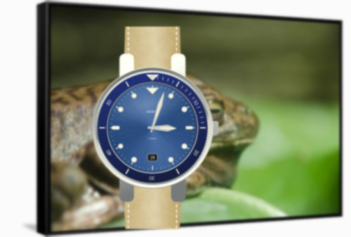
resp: 3,03
